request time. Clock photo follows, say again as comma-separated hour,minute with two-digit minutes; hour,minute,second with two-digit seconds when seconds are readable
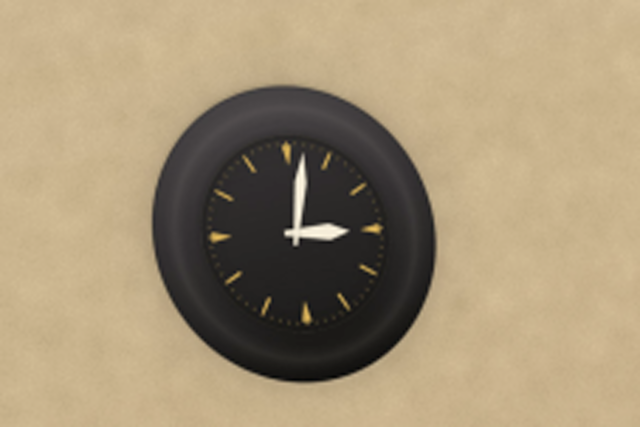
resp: 3,02
